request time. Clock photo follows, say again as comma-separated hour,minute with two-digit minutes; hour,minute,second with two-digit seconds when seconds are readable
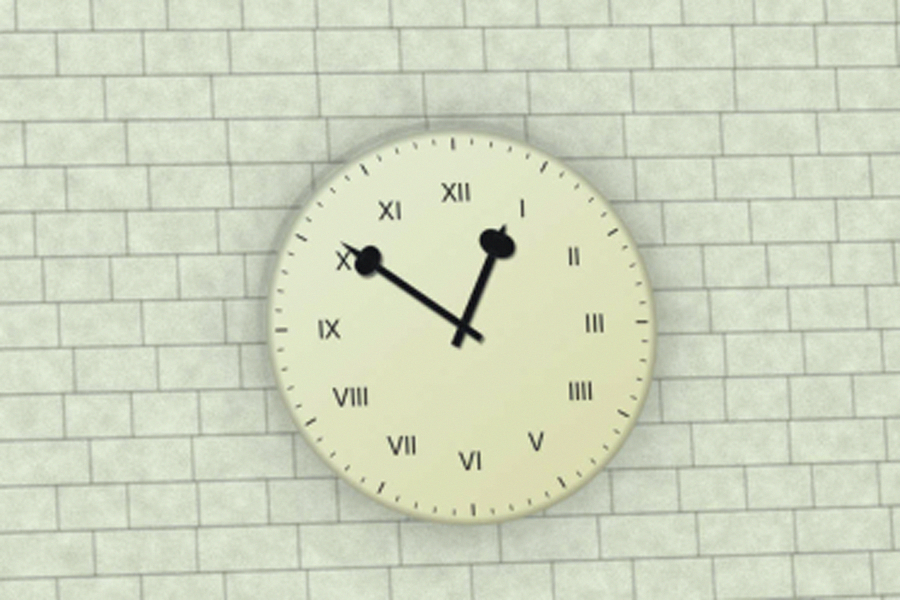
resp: 12,51
